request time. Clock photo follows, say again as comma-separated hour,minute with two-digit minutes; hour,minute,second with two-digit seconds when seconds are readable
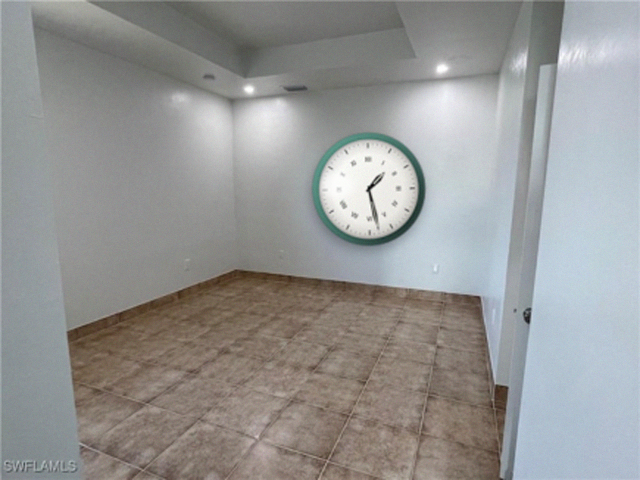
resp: 1,28
